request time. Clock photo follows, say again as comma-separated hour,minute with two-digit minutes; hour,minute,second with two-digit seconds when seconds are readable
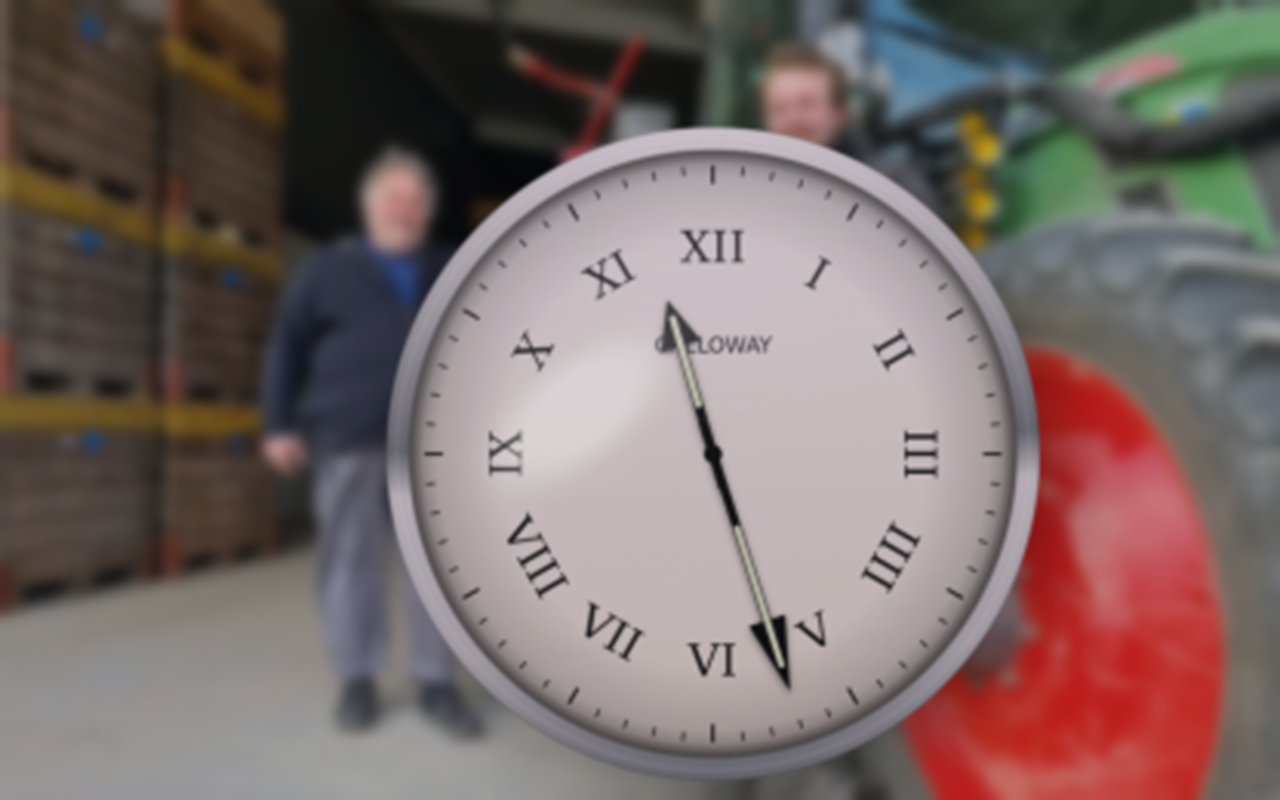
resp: 11,27
